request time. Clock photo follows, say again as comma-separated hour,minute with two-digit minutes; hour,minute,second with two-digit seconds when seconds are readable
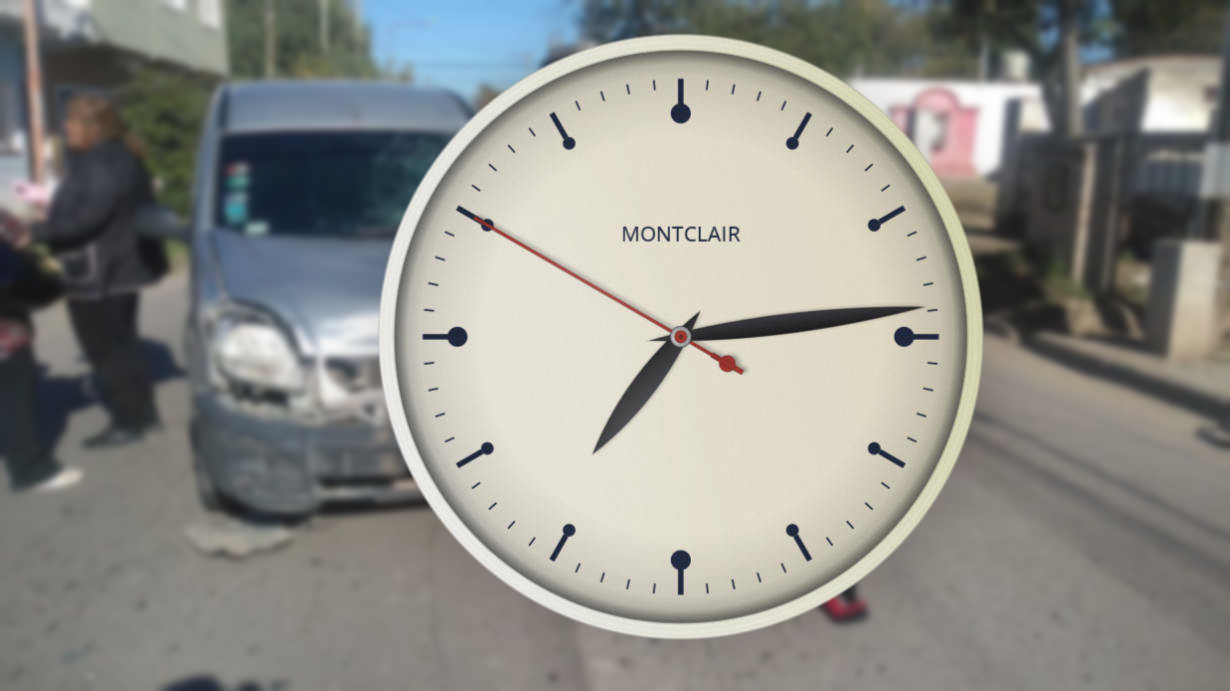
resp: 7,13,50
